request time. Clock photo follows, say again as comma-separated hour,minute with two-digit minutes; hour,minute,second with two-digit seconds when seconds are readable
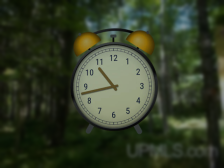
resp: 10,43
